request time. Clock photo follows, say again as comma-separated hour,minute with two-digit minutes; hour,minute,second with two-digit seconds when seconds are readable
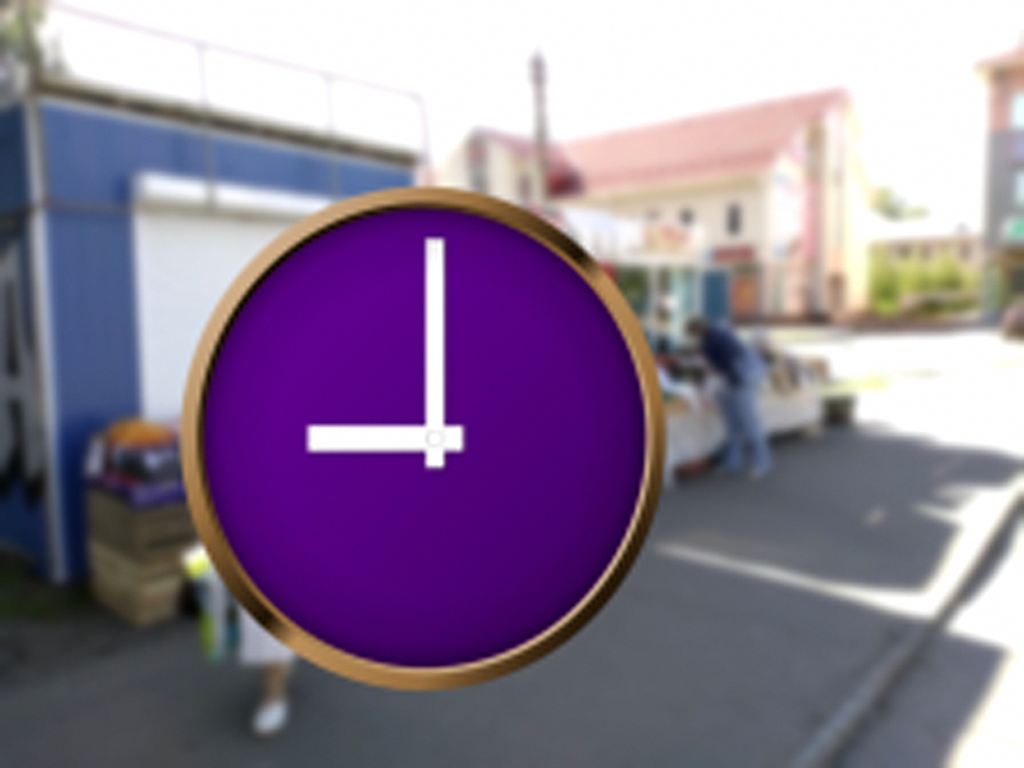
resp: 9,00
